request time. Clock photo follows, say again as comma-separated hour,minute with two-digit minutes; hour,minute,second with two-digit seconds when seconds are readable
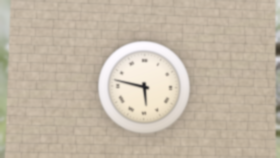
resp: 5,47
